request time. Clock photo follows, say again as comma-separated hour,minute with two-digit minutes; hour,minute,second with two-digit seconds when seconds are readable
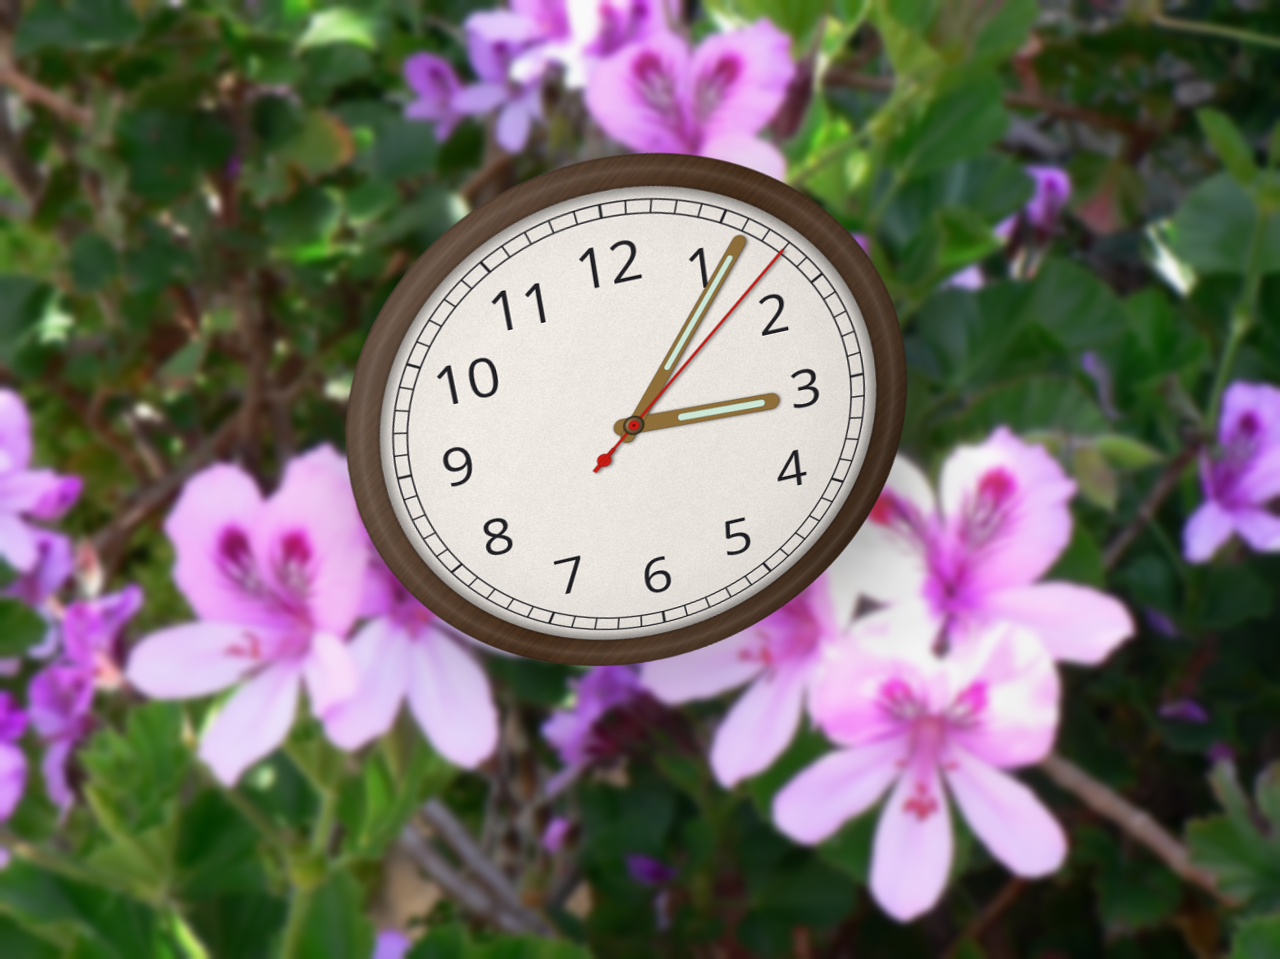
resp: 3,06,08
